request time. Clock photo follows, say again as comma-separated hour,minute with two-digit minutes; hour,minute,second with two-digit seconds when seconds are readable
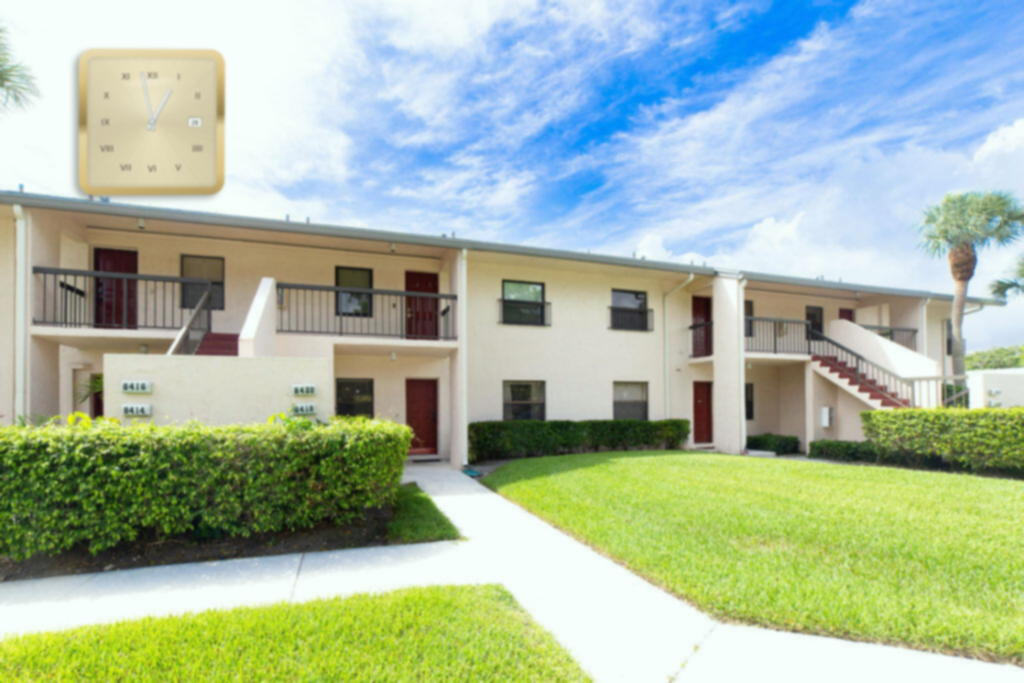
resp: 12,58
